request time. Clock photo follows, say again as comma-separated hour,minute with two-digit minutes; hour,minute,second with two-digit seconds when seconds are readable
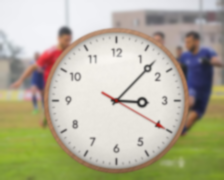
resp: 3,07,20
